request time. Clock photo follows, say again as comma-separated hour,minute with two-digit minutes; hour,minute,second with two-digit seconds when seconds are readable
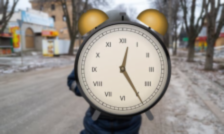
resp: 12,25
